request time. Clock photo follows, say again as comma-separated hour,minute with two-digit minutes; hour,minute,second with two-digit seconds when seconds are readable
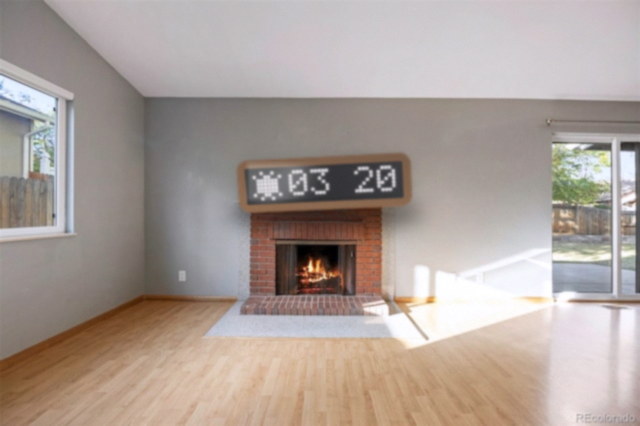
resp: 3,20
